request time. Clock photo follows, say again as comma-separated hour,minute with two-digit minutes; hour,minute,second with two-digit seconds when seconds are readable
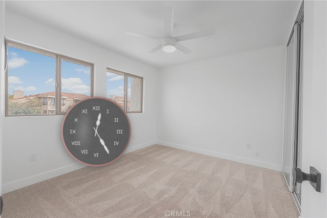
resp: 12,25
